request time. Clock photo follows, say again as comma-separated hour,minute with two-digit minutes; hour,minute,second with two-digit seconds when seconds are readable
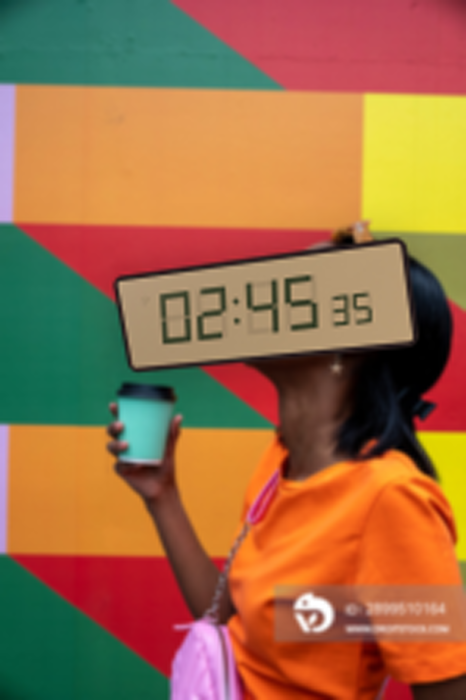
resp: 2,45,35
